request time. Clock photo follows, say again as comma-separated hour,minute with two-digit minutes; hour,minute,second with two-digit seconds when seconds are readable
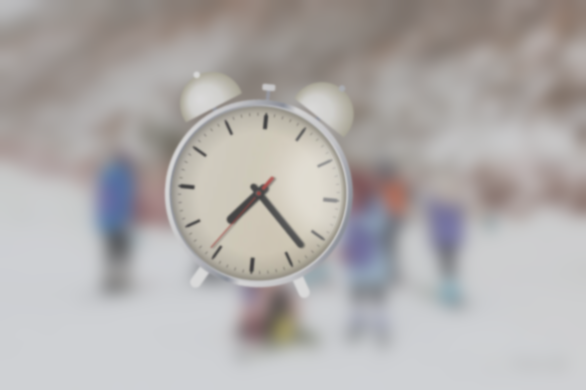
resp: 7,22,36
